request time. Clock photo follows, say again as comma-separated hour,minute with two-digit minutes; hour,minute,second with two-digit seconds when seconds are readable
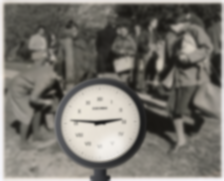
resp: 2,46
